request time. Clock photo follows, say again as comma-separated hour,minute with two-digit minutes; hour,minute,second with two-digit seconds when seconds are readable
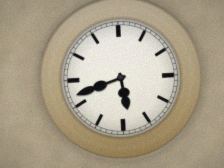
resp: 5,42
